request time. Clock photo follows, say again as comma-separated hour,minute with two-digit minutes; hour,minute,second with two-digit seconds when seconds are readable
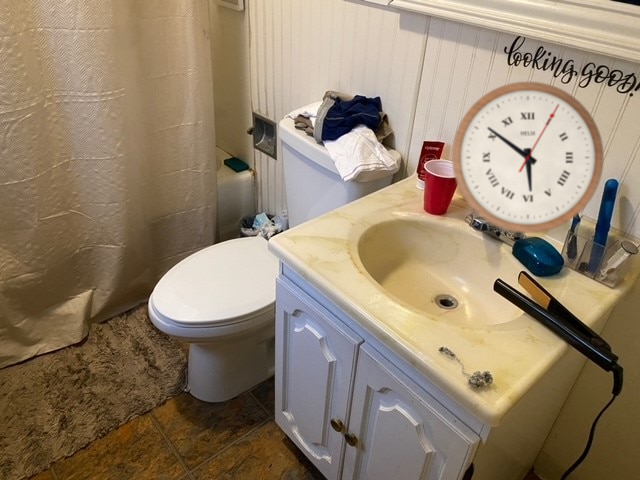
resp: 5,51,05
